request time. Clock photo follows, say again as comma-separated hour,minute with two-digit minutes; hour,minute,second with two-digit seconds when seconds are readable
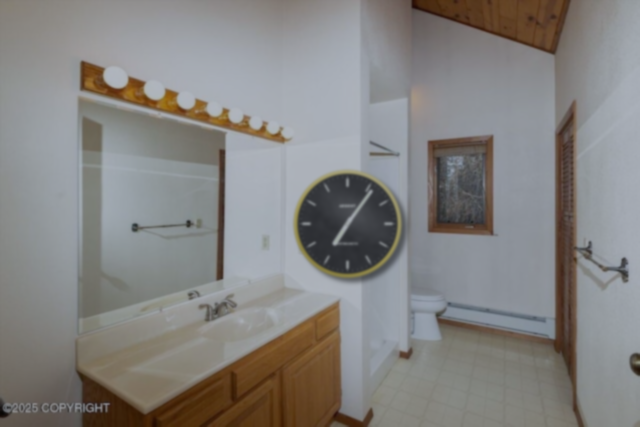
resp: 7,06
